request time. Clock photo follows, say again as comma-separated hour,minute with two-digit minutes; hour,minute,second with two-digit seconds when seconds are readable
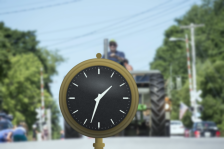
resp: 1,33
